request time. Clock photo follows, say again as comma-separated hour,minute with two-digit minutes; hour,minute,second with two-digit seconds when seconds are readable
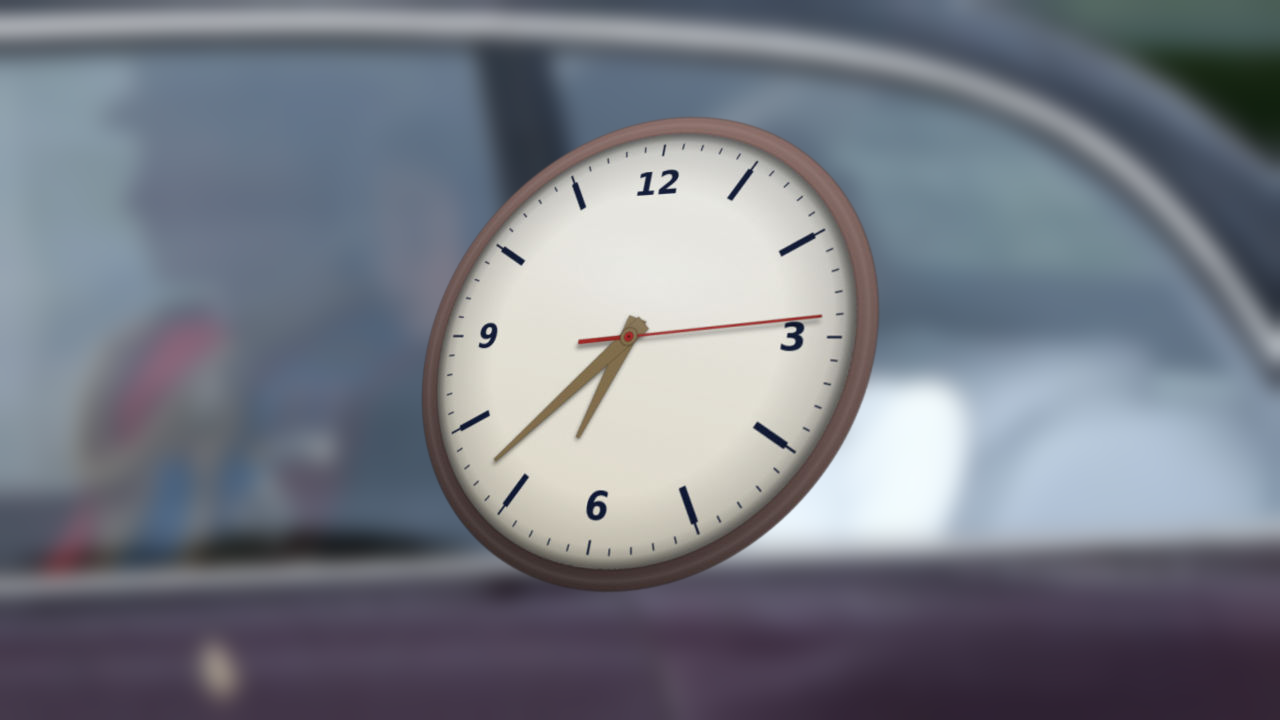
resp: 6,37,14
